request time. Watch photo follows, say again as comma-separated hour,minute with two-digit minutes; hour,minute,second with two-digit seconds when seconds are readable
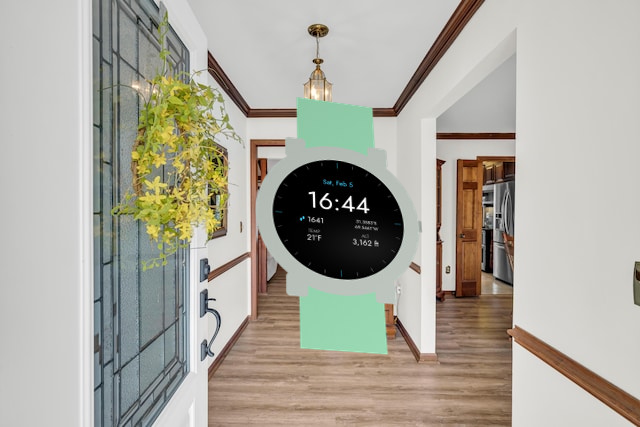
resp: 16,44
